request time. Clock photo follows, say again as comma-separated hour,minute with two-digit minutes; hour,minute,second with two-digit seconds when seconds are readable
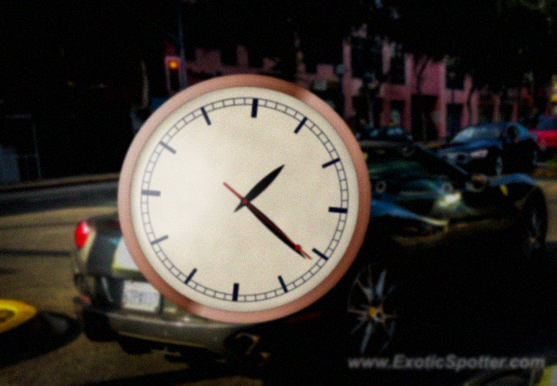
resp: 1,21,21
